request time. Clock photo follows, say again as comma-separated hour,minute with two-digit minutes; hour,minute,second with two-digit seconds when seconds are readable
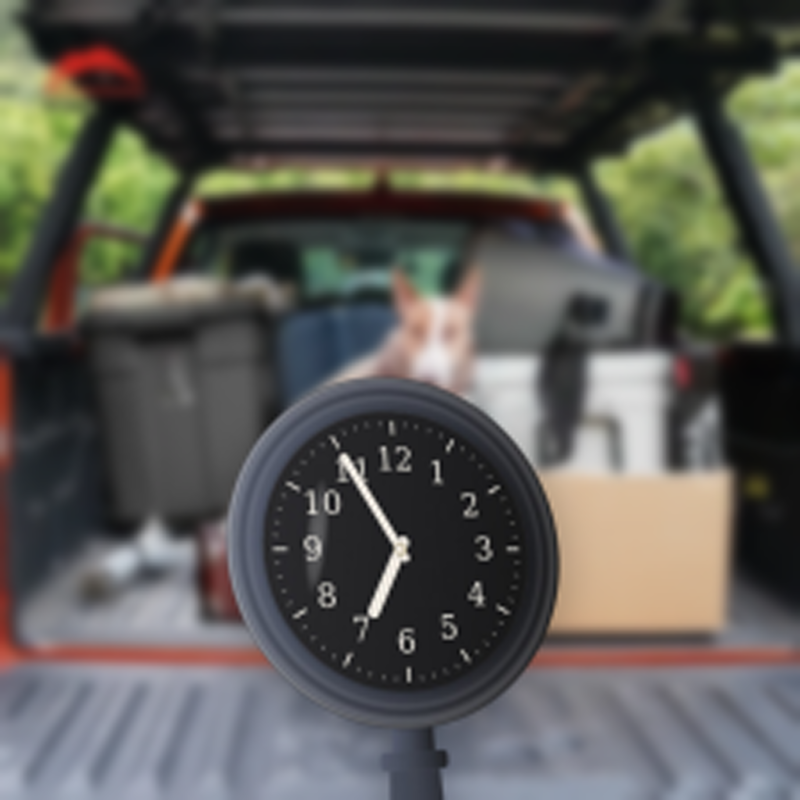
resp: 6,55
